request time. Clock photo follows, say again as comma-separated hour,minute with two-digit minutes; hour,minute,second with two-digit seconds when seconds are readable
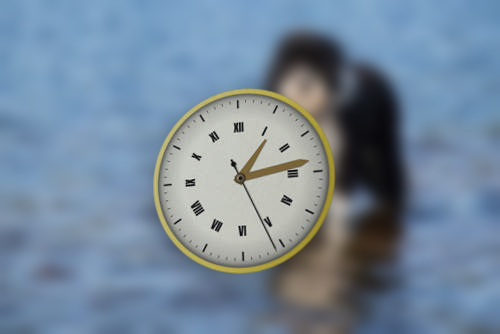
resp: 1,13,26
